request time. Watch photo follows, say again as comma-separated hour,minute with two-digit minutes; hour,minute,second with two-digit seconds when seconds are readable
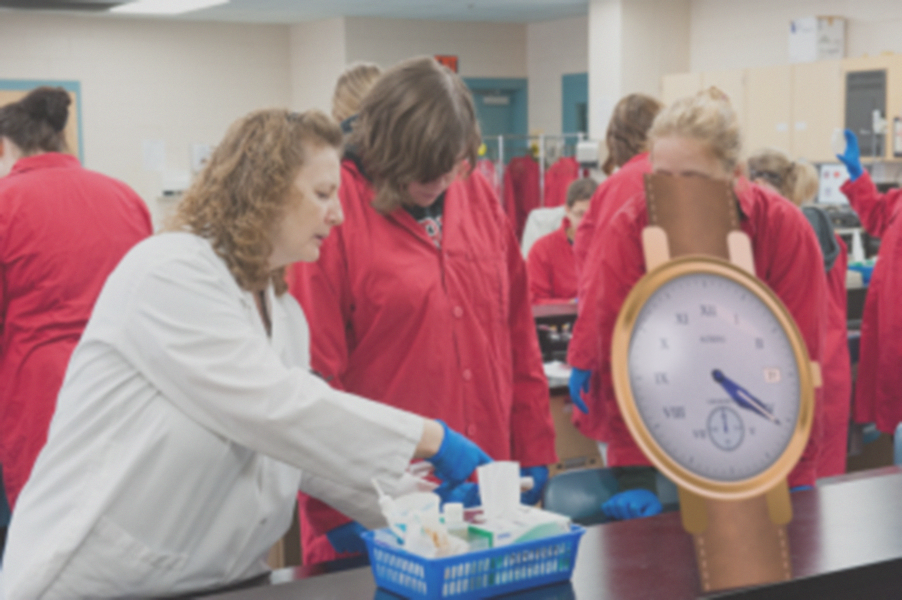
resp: 4,21
